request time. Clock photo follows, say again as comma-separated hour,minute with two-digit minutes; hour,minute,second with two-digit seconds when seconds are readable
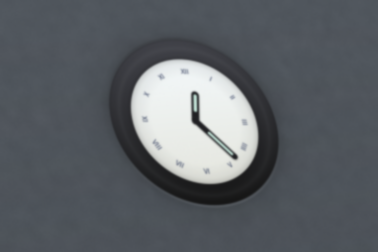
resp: 12,23
